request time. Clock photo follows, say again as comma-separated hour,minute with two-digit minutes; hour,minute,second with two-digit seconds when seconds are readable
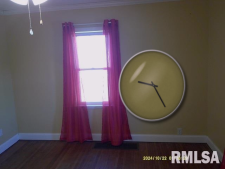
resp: 9,25
